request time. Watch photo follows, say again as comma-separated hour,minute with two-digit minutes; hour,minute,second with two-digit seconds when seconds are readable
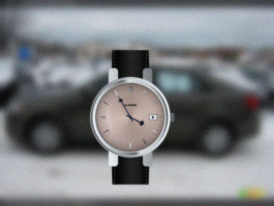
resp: 3,55
